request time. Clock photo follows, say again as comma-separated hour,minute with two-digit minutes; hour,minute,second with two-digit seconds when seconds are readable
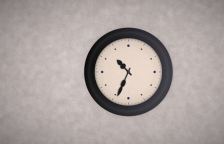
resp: 10,34
